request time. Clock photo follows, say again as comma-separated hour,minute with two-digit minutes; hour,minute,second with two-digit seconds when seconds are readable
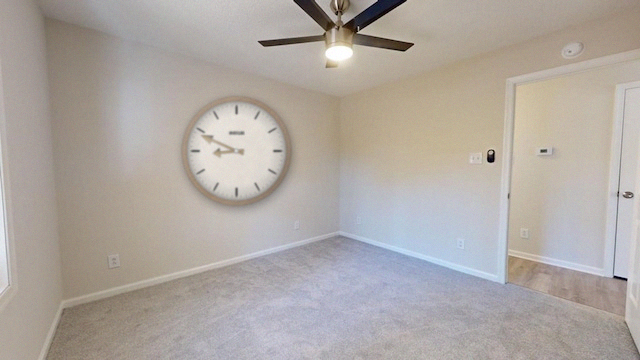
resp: 8,49
